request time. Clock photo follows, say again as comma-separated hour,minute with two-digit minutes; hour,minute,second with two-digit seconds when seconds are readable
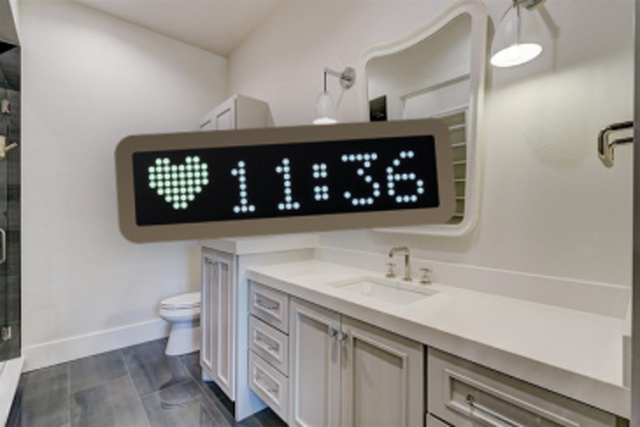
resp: 11,36
